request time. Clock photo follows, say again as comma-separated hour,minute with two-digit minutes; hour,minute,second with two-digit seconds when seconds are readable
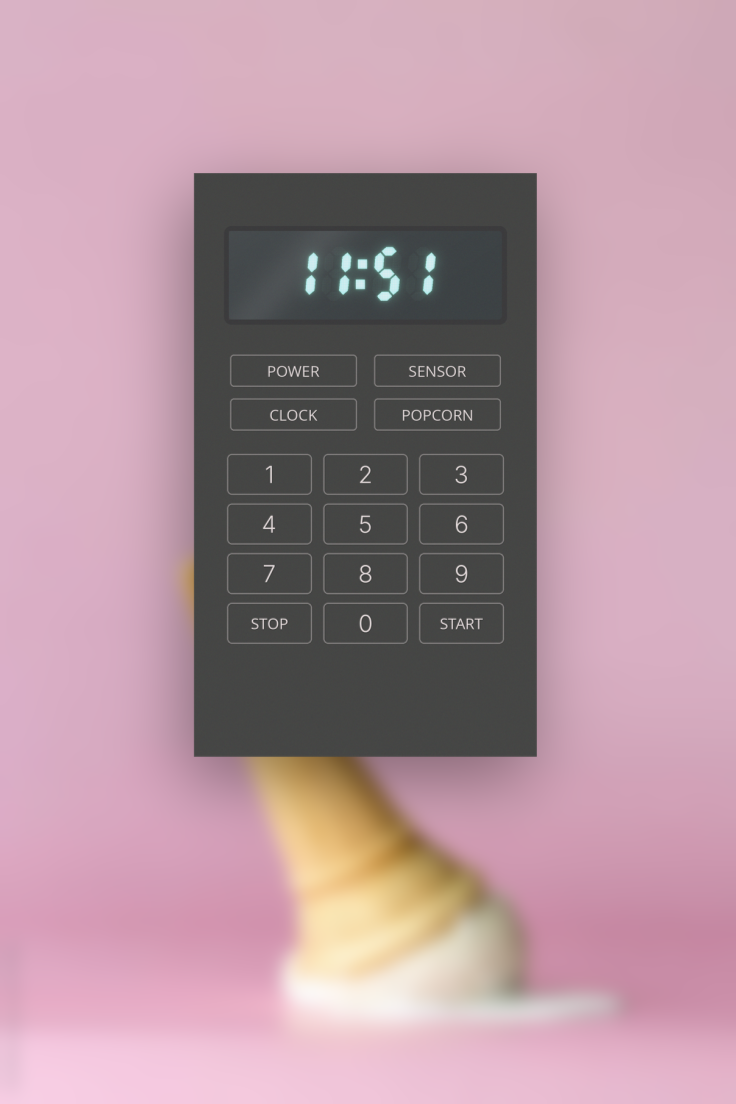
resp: 11,51
